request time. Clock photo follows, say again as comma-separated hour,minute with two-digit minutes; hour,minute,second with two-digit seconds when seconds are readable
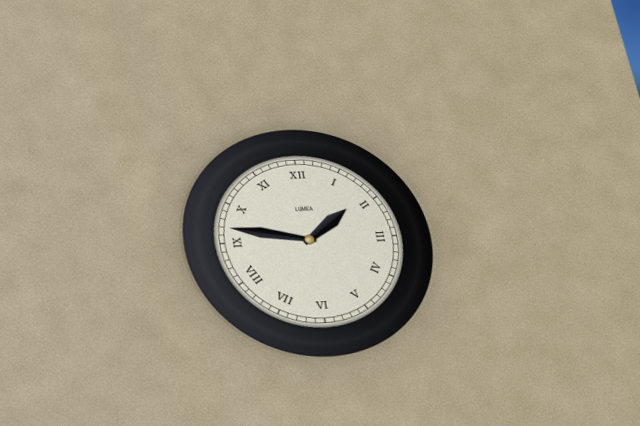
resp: 1,47
